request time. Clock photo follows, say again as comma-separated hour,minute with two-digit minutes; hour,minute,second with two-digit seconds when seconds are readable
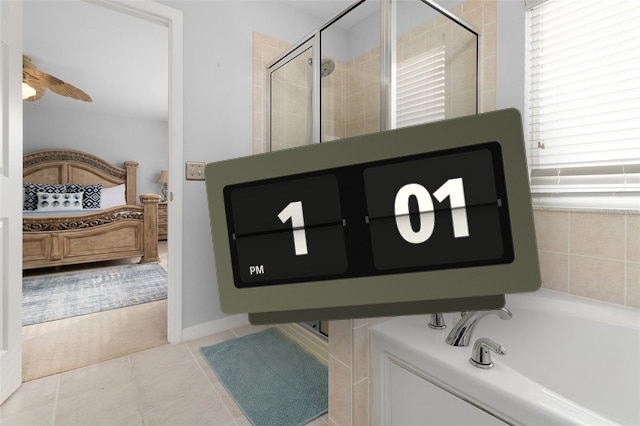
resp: 1,01
